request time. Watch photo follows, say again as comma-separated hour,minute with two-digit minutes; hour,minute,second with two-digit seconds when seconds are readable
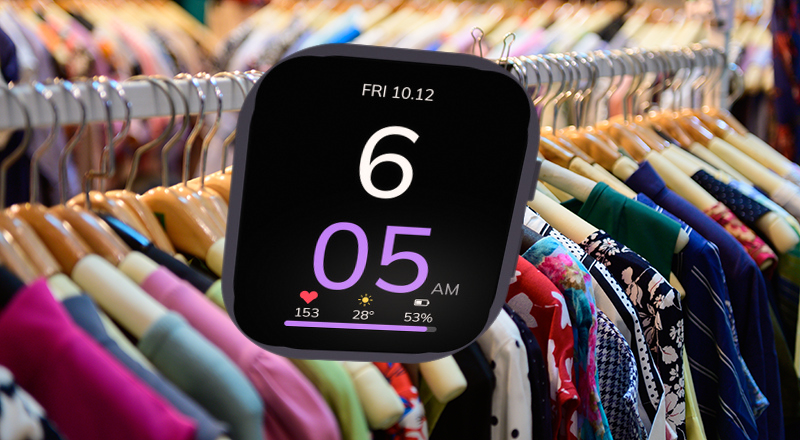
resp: 6,05
